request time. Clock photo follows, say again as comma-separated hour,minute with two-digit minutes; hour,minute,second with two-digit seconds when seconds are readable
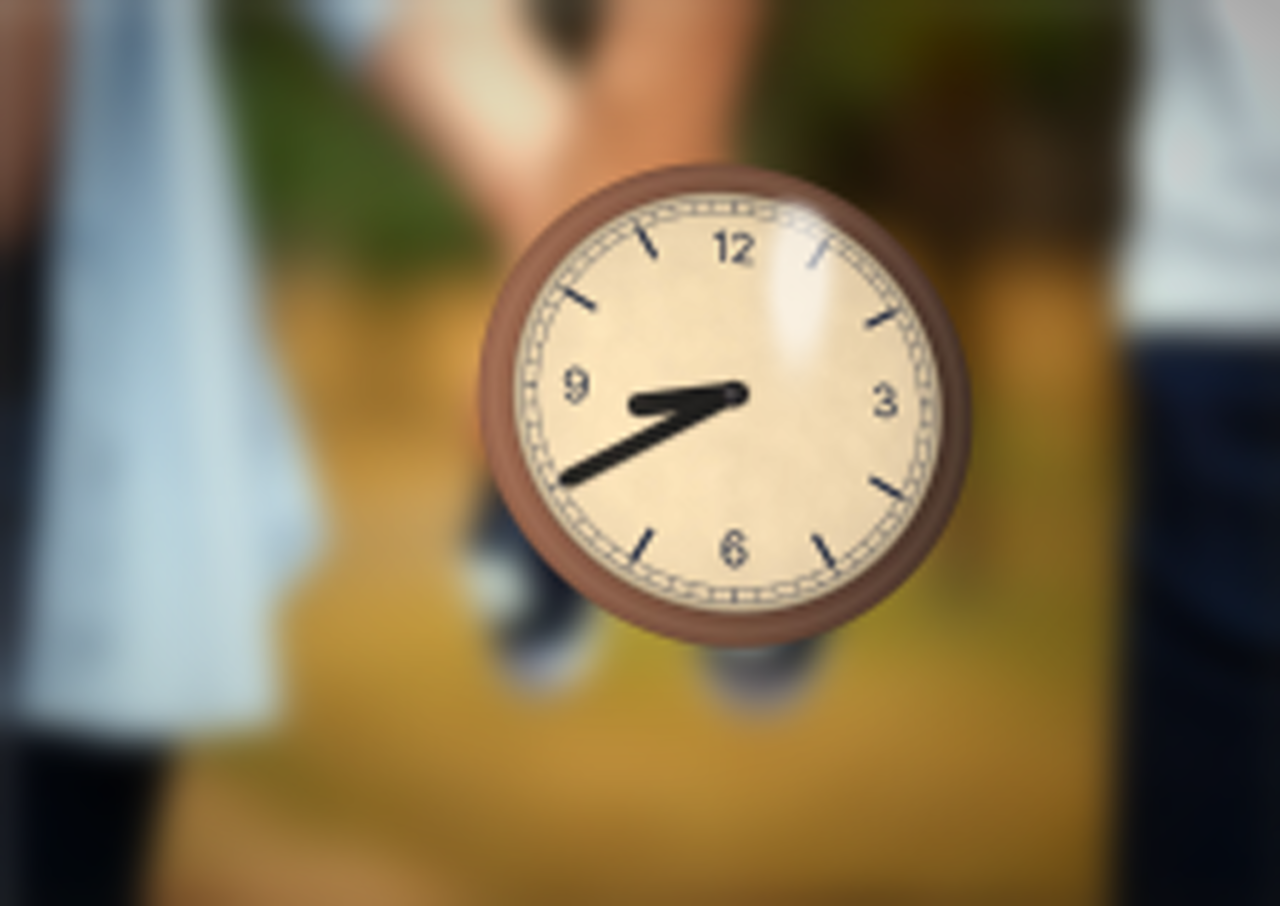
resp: 8,40
